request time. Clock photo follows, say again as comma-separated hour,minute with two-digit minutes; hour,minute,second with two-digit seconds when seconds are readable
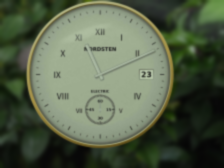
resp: 11,11
